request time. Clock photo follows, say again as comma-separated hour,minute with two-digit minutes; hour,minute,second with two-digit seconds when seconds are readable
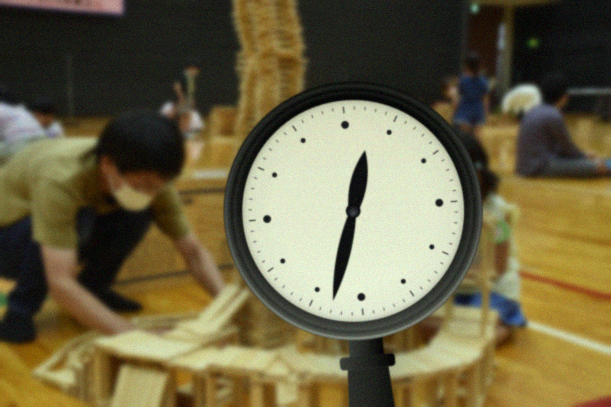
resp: 12,33
